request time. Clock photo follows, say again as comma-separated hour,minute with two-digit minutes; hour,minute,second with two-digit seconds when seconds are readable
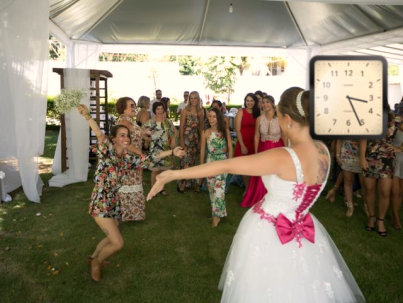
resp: 3,26
